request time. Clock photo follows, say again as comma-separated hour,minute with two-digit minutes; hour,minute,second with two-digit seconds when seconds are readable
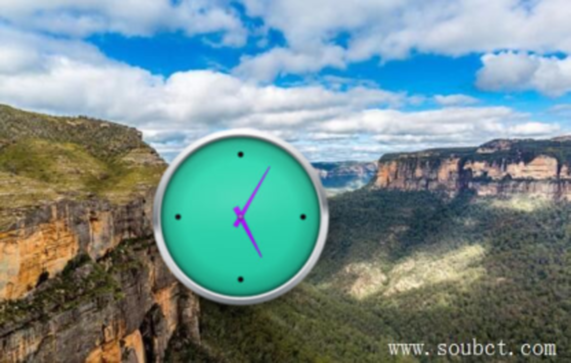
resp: 5,05
